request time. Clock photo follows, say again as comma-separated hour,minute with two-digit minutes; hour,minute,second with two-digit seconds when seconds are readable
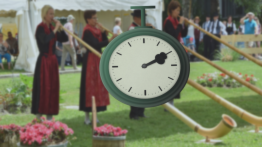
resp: 2,10
